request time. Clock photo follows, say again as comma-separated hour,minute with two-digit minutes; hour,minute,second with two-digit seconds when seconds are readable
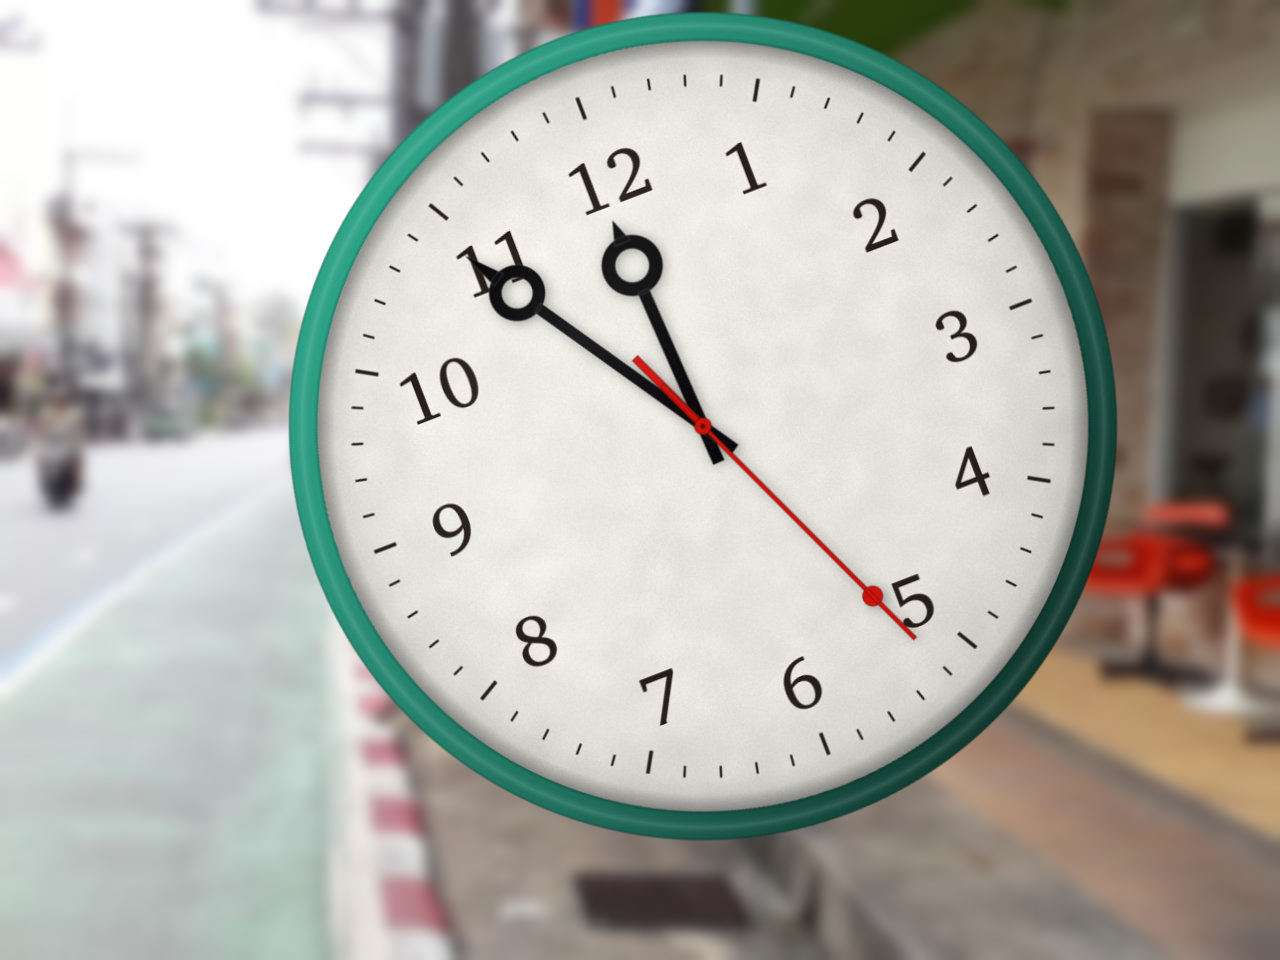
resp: 11,54,26
